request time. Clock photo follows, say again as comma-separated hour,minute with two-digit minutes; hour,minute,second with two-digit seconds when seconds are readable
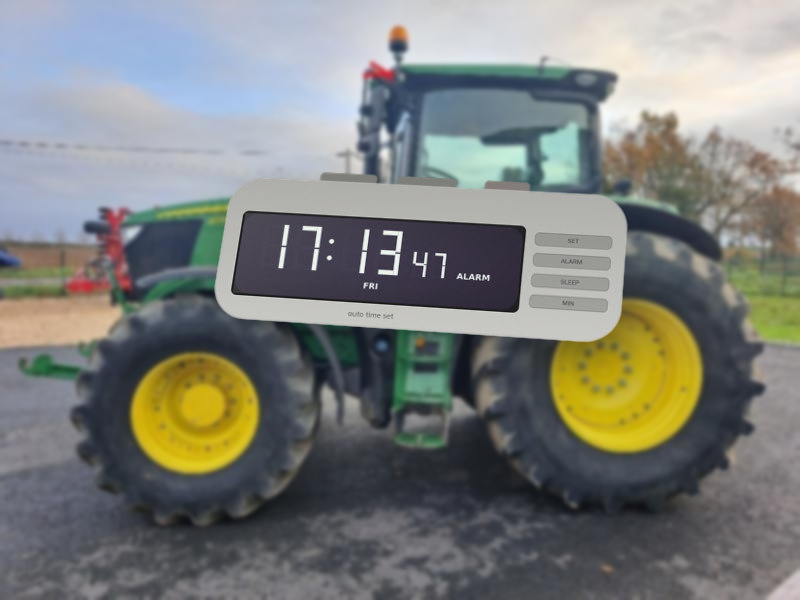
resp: 17,13,47
